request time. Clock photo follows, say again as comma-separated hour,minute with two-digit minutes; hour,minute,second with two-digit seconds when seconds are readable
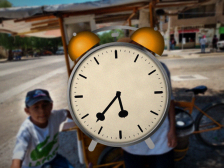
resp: 5,37
